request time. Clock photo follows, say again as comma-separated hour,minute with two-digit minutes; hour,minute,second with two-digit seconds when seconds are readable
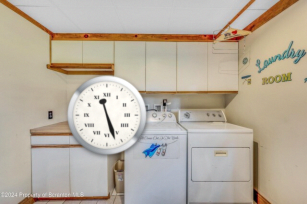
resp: 11,27
